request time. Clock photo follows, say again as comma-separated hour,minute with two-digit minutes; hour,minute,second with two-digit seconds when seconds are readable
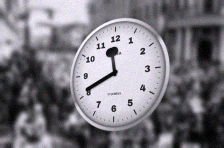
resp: 11,41
